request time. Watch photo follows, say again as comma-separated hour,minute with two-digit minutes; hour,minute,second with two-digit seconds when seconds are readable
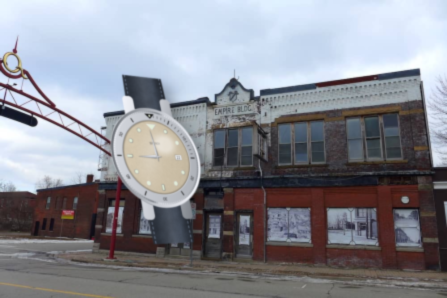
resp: 8,59
